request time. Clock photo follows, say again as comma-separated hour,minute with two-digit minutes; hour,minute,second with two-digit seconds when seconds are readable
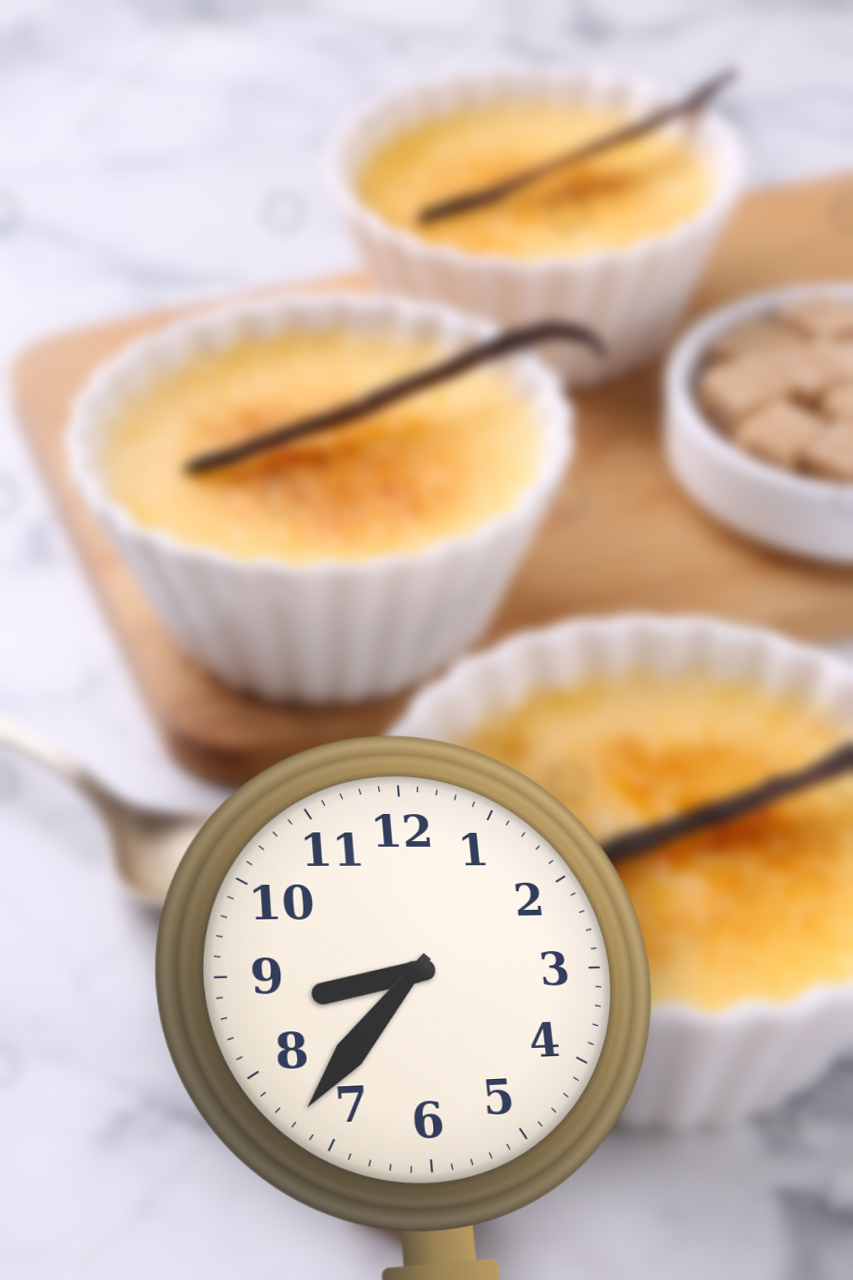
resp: 8,37
